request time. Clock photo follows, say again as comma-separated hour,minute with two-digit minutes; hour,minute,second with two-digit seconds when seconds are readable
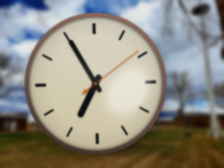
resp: 6,55,09
